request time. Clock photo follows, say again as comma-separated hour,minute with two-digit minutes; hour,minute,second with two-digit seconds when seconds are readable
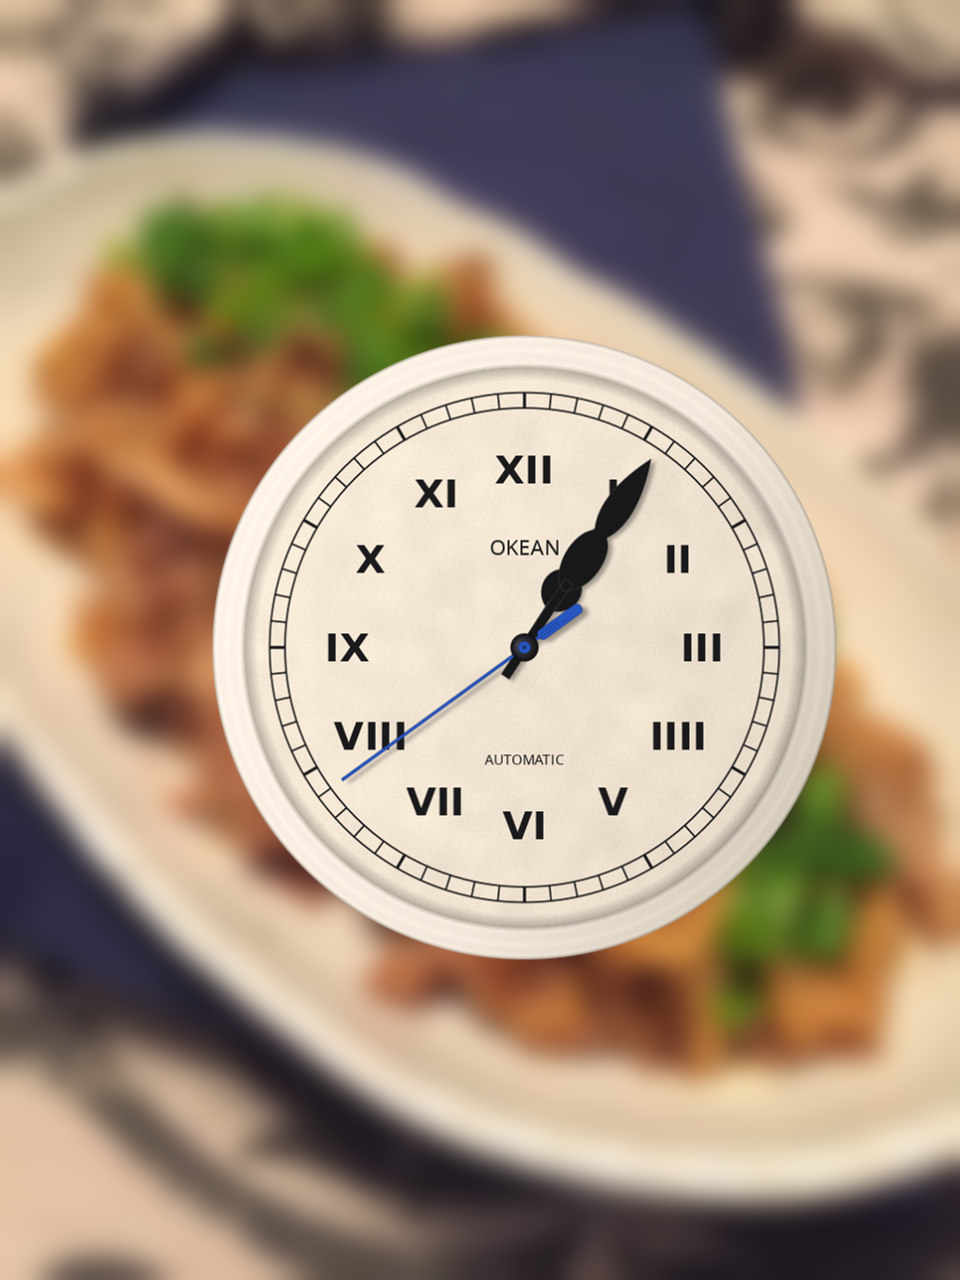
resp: 1,05,39
